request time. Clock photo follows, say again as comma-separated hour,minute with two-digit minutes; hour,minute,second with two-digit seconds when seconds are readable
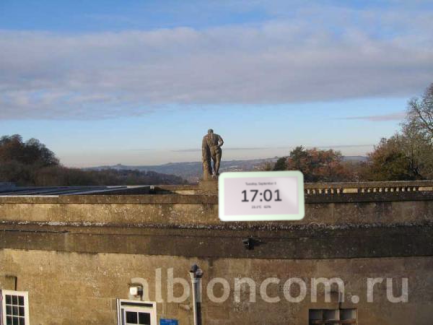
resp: 17,01
